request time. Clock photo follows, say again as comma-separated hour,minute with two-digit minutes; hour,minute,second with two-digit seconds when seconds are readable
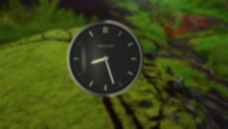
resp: 8,27
